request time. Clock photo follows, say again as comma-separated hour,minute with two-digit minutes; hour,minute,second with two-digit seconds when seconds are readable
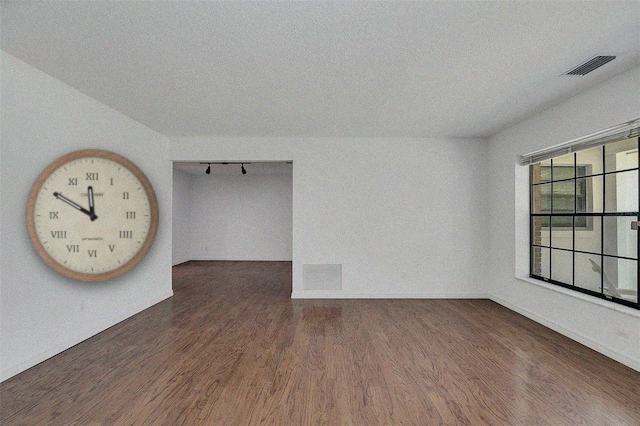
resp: 11,50
